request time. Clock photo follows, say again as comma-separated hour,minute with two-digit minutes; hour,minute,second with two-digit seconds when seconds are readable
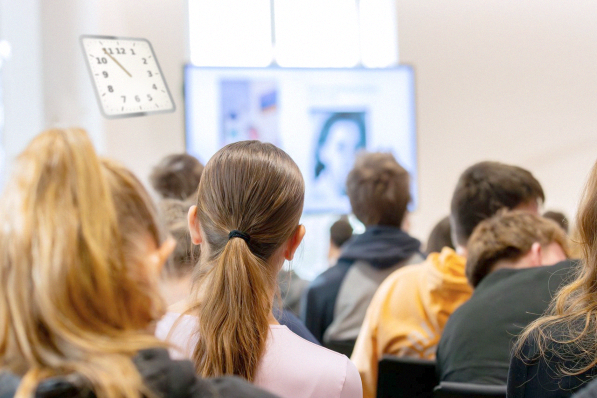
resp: 10,54
